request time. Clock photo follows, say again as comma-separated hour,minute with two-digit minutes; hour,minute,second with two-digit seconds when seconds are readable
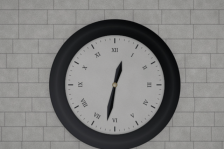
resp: 12,32
